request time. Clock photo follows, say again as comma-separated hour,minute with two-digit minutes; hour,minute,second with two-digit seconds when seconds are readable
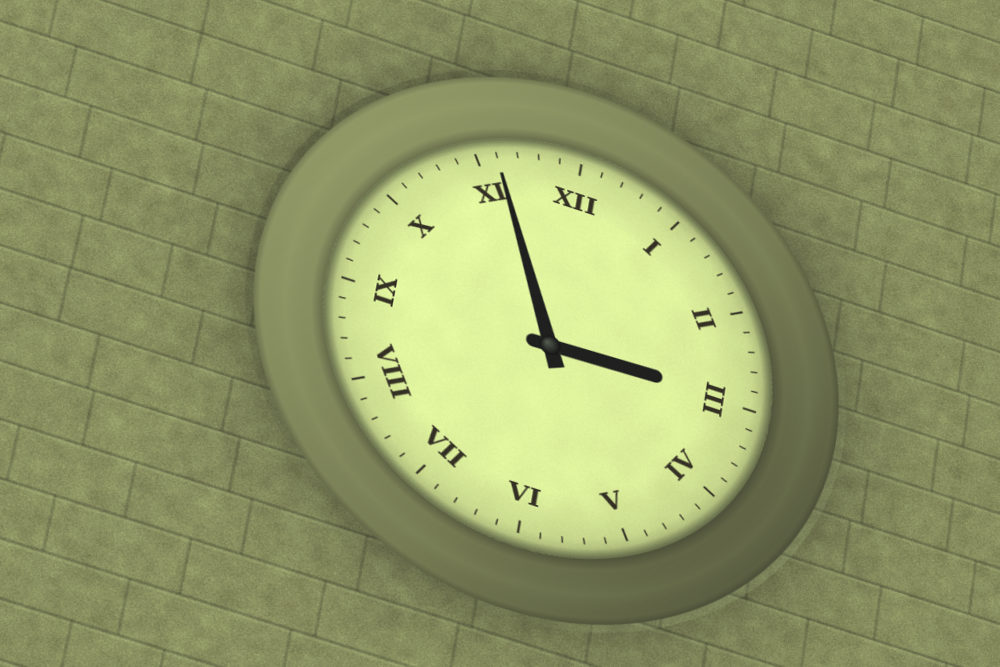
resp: 2,56
